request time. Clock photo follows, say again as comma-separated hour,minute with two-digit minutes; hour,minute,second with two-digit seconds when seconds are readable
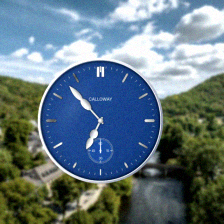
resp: 6,53
